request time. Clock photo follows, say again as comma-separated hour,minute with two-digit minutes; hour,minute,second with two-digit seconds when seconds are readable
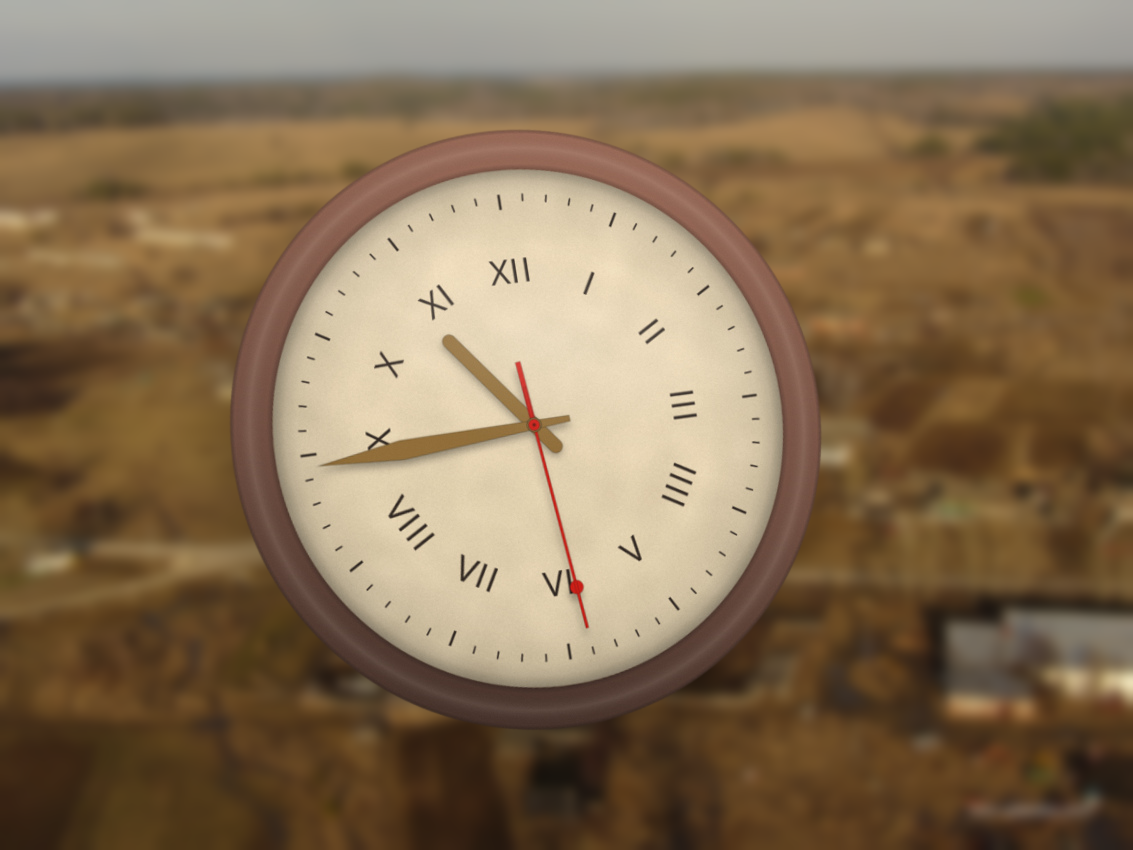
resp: 10,44,29
